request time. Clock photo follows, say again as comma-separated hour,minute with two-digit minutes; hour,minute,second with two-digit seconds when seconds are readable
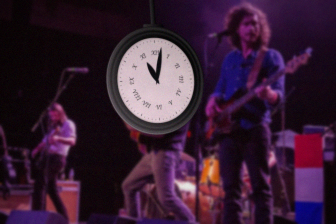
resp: 11,02
